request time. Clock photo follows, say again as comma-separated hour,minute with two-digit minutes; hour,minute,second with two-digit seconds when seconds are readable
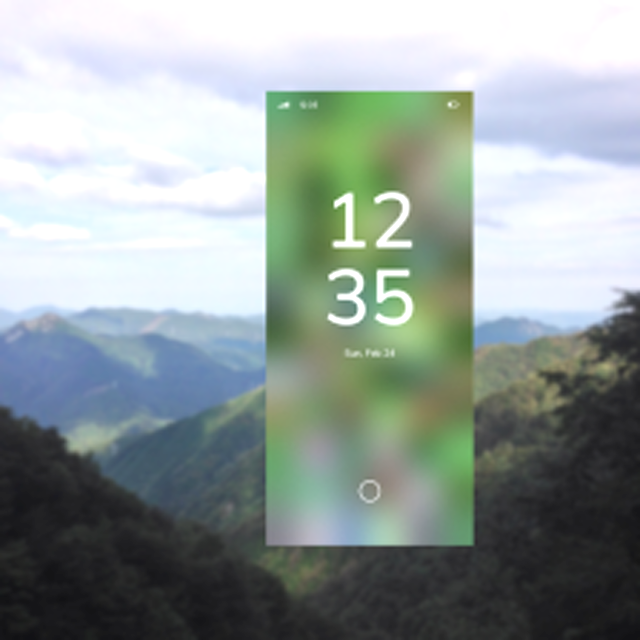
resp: 12,35
